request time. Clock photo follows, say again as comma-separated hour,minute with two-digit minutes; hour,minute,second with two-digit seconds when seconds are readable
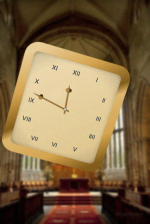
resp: 11,47
